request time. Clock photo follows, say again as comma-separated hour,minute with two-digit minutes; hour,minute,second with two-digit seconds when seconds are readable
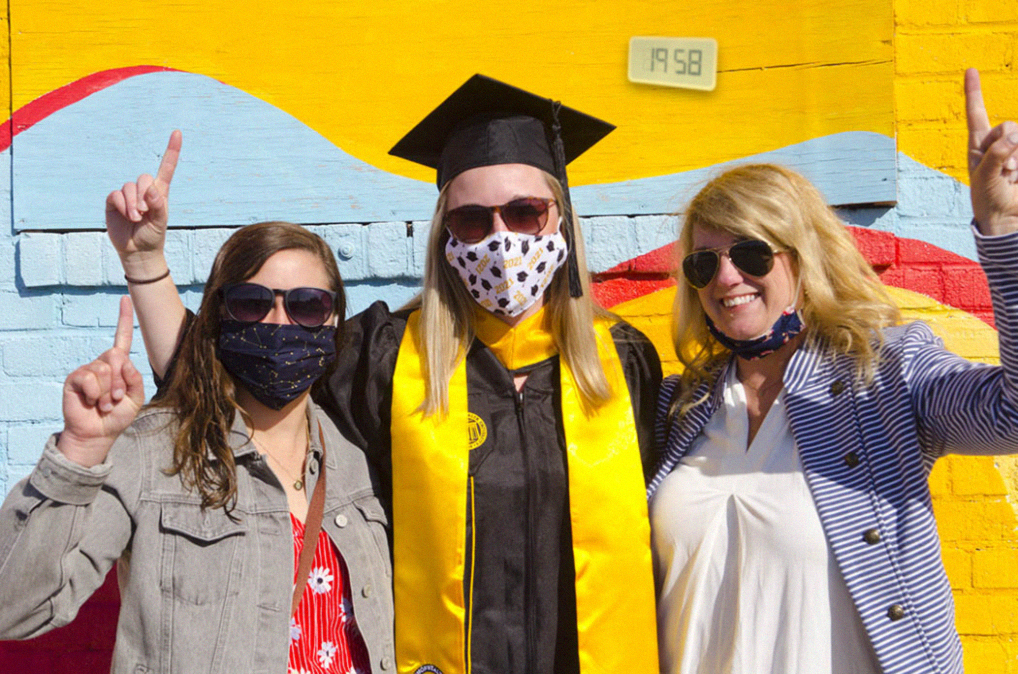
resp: 19,58
